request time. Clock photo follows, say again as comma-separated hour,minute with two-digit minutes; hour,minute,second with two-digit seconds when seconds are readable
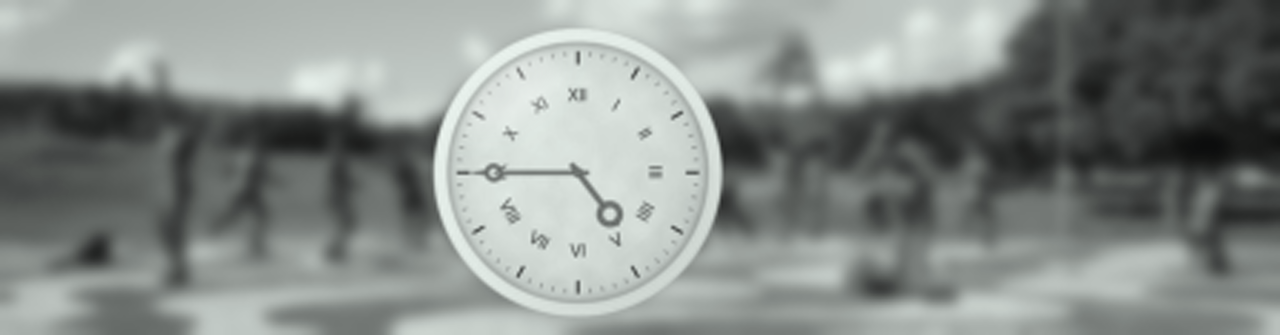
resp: 4,45
